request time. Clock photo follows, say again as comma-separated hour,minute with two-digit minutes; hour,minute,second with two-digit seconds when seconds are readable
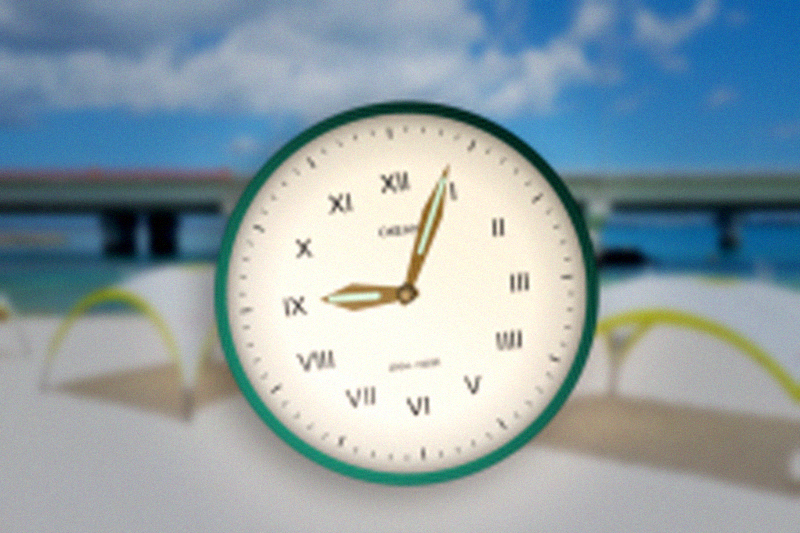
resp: 9,04
